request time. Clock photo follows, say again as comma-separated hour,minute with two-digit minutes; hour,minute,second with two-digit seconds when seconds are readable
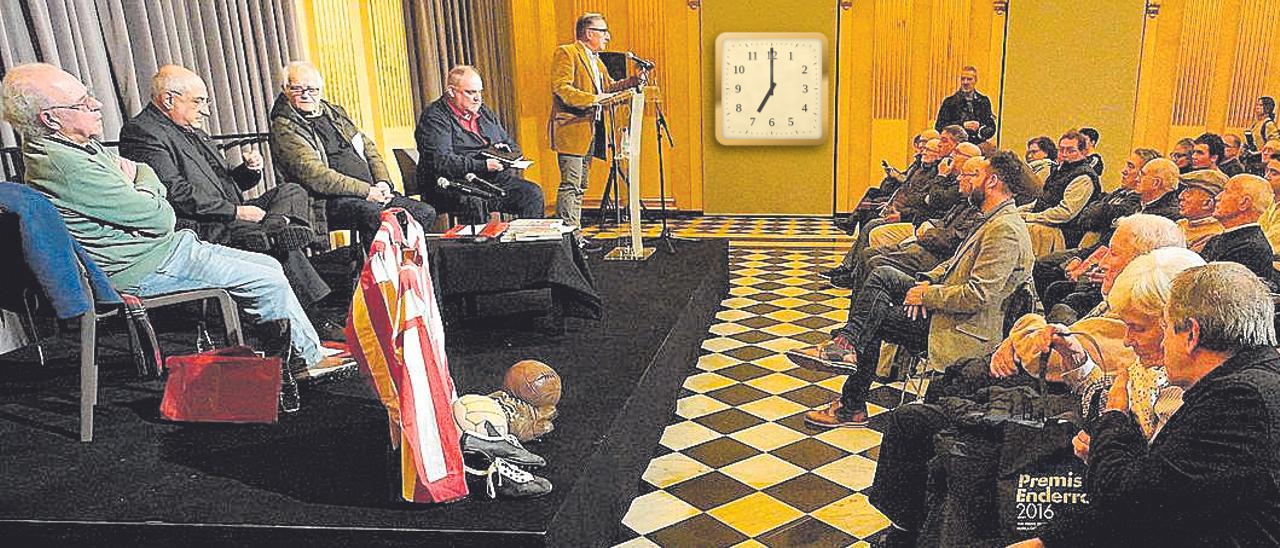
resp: 7,00
